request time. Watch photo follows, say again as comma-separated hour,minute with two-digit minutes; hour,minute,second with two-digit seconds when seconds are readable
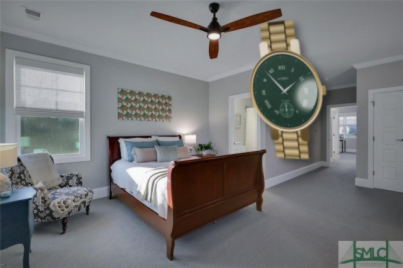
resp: 1,53
